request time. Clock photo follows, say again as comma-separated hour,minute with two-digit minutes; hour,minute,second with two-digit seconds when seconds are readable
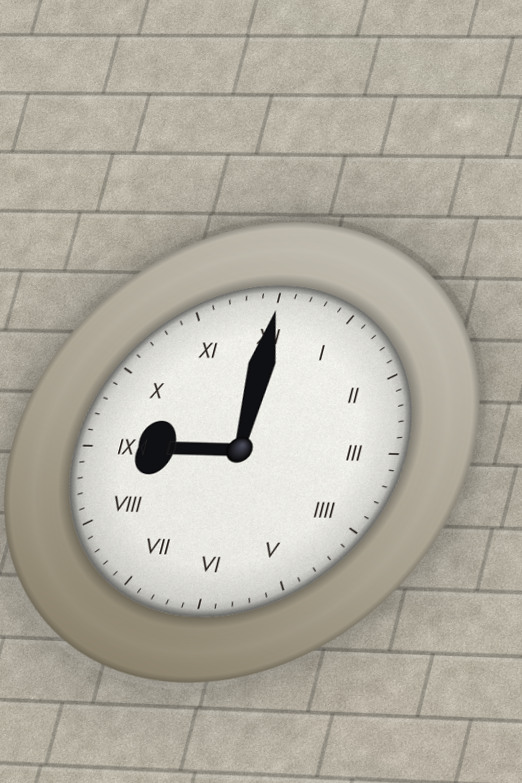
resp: 9,00
